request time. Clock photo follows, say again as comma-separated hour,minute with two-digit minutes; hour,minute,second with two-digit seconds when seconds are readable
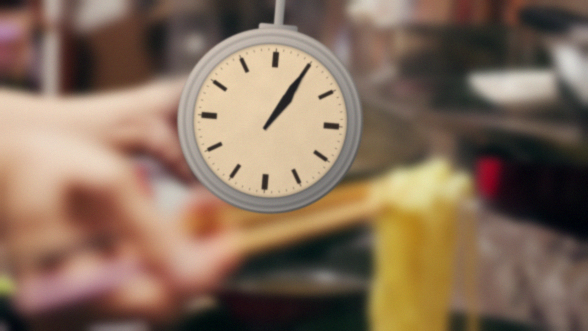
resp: 1,05
